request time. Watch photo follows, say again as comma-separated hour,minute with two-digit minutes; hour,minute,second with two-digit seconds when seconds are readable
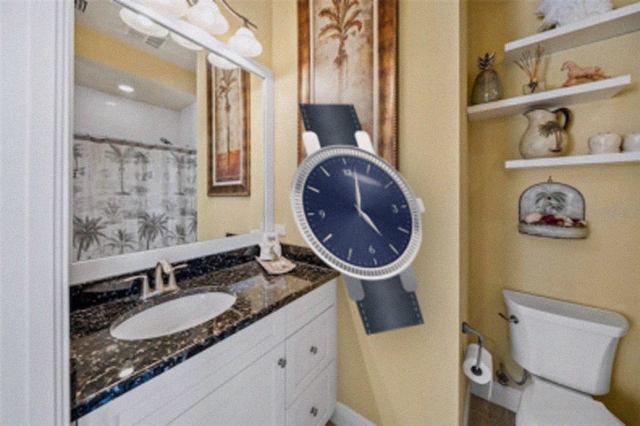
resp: 5,02
